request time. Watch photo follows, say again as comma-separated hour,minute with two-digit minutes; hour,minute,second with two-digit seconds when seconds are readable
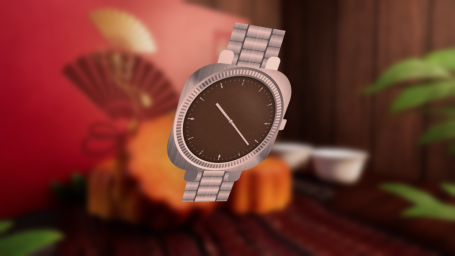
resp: 10,22
